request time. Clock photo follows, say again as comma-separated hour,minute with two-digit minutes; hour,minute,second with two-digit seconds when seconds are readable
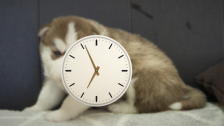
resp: 6,56
